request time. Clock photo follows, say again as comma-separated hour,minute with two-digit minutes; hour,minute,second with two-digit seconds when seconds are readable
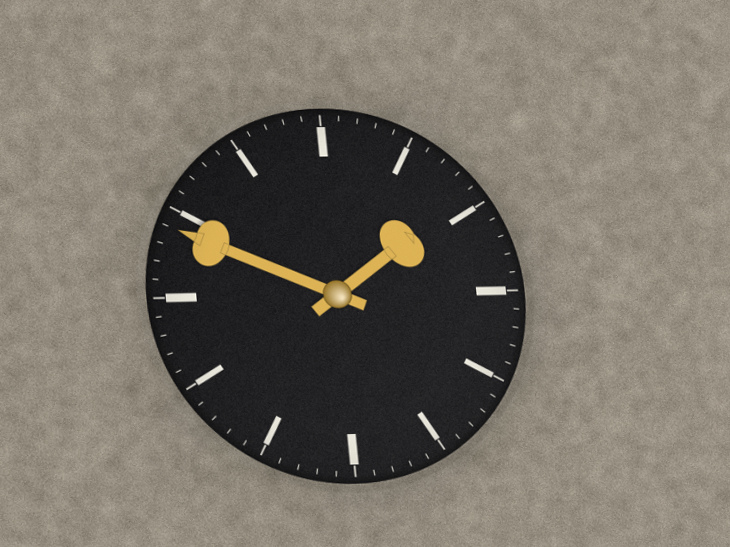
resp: 1,49
